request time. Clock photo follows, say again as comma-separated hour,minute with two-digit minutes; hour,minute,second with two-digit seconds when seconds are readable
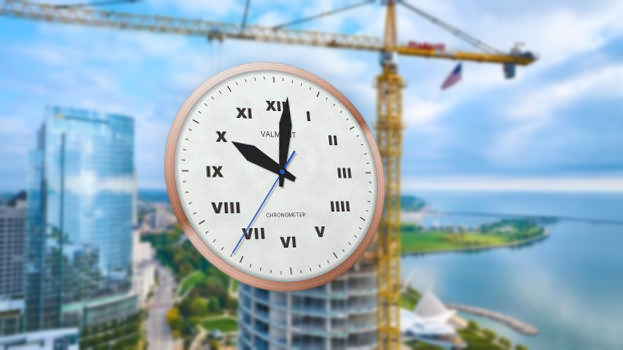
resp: 10,01,36
